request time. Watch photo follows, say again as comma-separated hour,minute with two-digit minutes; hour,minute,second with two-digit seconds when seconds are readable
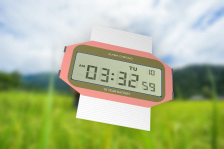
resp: 3,32,59
